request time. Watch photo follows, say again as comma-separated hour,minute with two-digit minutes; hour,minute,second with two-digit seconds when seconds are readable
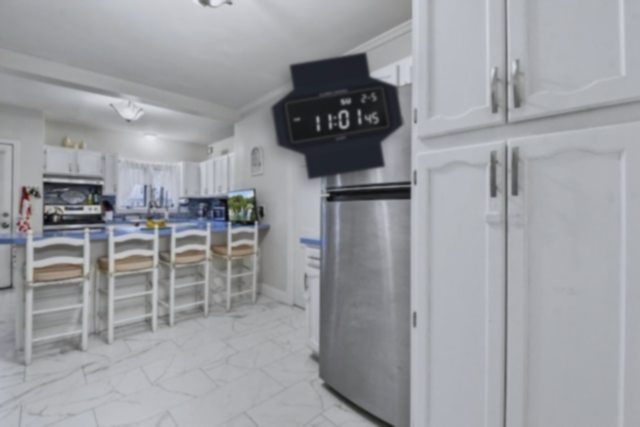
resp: 11,01
